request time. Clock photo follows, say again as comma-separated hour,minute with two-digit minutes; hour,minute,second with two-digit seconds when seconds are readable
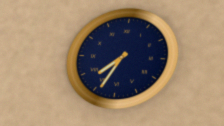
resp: 7,34
